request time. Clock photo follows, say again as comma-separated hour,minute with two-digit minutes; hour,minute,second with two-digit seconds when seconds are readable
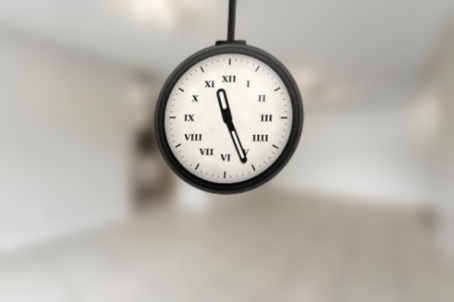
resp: 11,26
